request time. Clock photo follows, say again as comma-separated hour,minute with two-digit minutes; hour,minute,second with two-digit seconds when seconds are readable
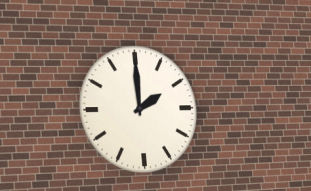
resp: 2,00
